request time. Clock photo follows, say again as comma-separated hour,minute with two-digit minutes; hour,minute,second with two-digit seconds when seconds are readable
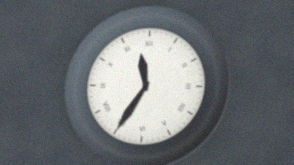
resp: 11,35
